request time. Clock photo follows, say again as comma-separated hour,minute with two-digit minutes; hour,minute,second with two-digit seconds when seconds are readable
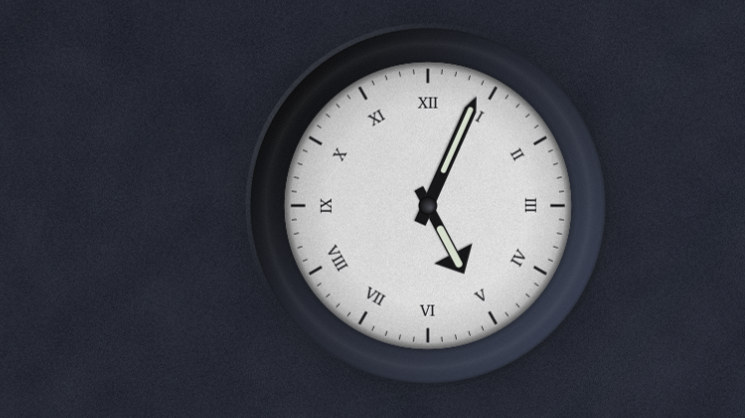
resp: 5,04
